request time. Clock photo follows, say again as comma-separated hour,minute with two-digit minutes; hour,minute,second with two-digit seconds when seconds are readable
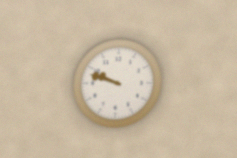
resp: 9,48
